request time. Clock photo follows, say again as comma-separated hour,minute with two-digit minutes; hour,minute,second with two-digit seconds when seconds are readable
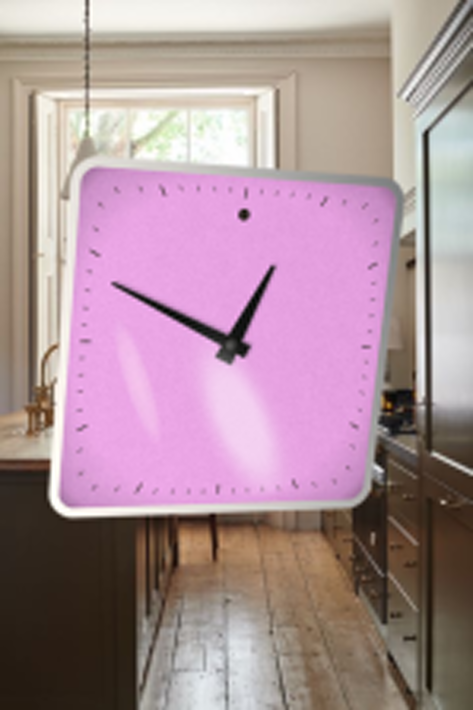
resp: 12,49
